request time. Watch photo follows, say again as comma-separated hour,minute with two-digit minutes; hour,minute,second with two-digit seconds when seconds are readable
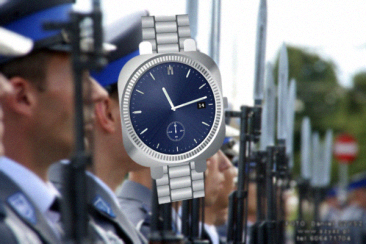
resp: 11,13
